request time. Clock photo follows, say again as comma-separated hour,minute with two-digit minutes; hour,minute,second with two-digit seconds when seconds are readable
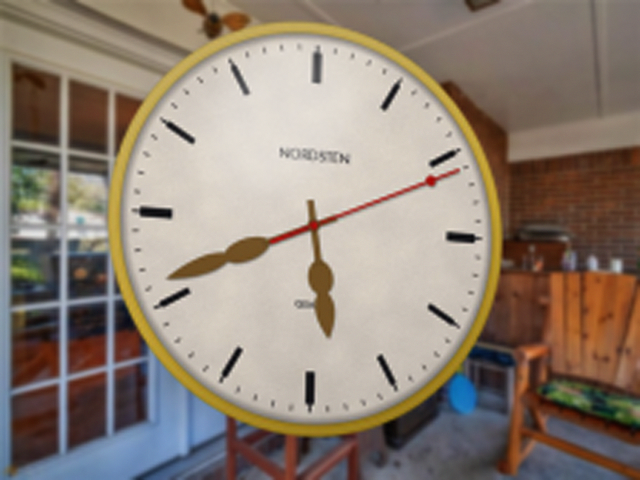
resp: 5,41,11
